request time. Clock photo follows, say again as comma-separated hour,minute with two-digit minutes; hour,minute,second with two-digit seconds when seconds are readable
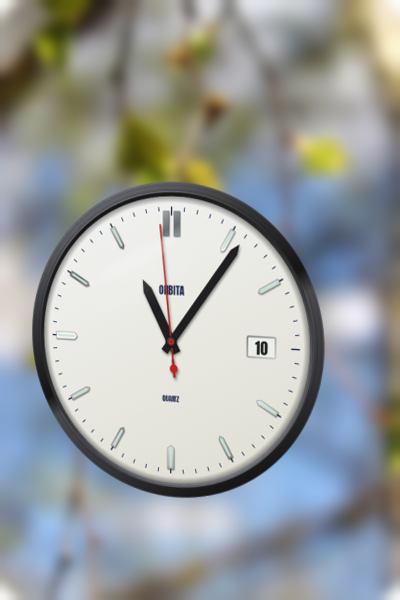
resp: 11,05,59
